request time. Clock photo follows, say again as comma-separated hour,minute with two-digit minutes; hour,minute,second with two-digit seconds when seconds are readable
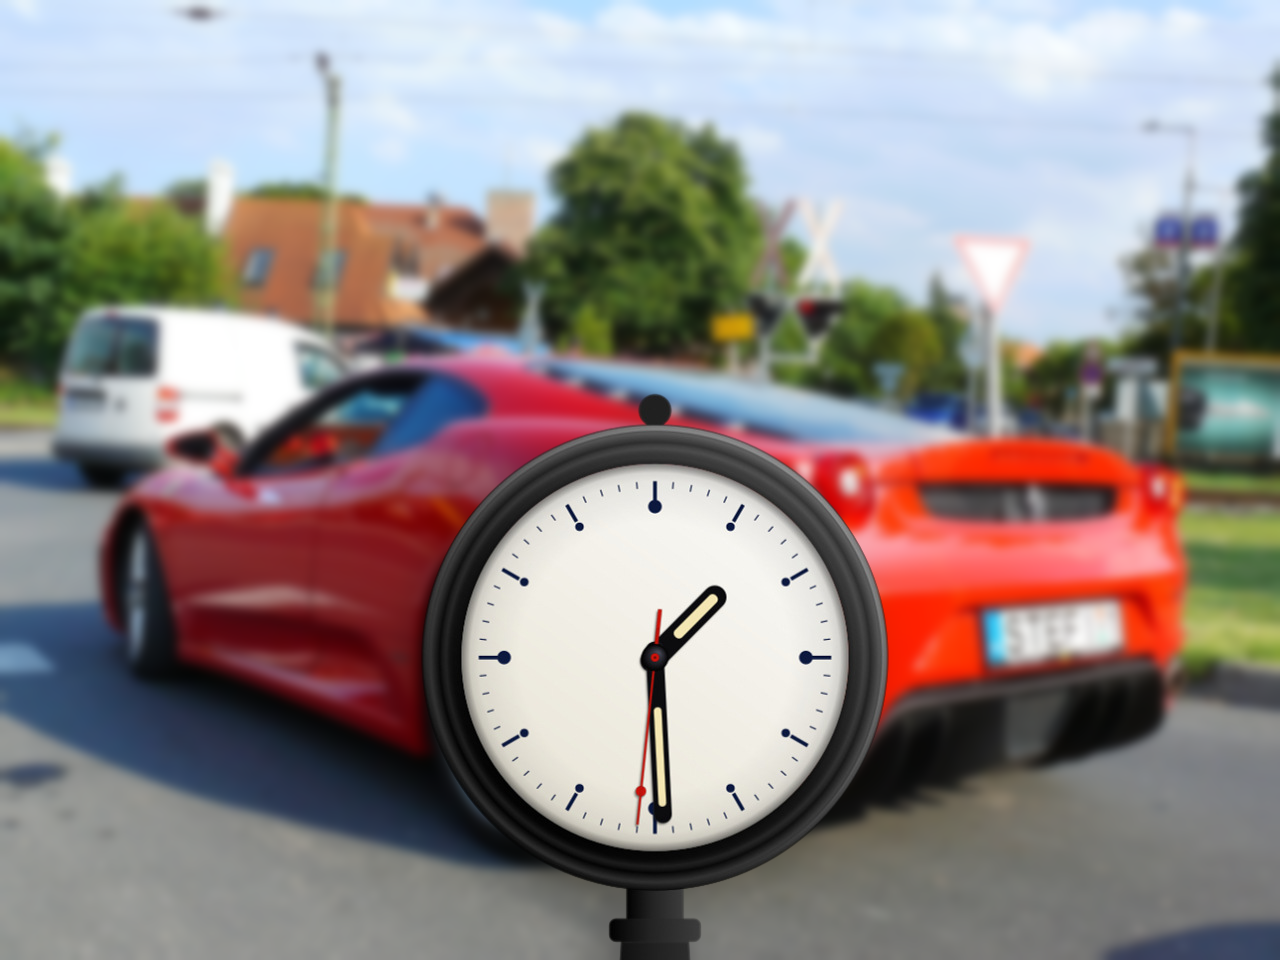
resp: 1,29,31
